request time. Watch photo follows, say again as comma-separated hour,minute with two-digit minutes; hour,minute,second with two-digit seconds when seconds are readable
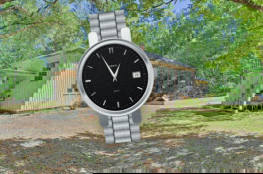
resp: 12,56
